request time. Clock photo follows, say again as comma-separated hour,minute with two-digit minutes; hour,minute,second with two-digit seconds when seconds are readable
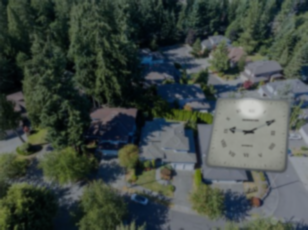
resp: 9,10
